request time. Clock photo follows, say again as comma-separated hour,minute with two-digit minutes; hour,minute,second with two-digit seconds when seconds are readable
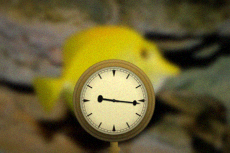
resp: 9,16
